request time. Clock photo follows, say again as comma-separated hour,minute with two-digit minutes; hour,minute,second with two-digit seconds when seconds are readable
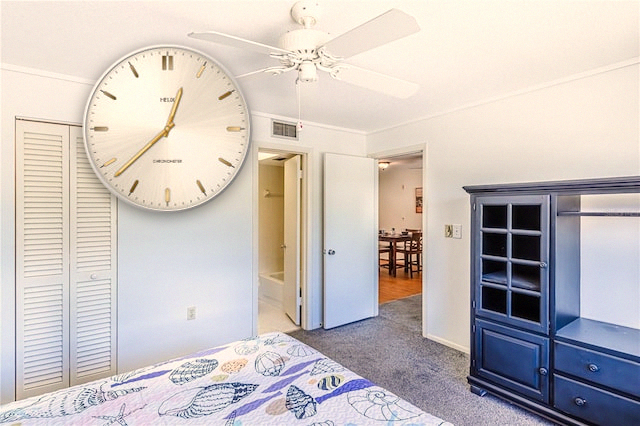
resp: 12,38
